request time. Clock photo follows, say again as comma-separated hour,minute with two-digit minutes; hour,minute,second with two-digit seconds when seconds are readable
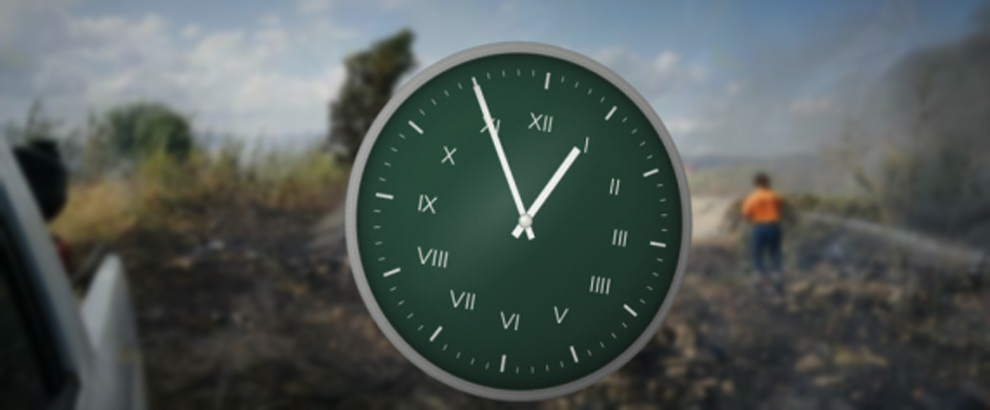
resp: 12,55
